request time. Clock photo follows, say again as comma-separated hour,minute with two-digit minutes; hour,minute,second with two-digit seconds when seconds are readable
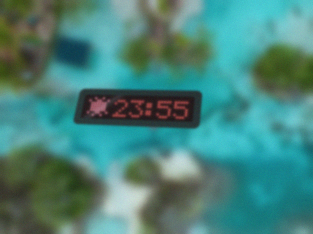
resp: 23,55
